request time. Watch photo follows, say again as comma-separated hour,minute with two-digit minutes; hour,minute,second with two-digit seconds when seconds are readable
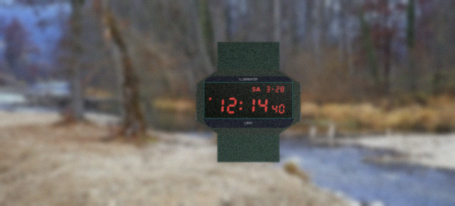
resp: 12,14,40
